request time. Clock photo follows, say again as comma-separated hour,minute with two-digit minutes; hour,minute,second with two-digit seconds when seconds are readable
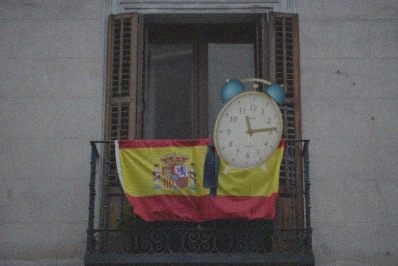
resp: 11,14
